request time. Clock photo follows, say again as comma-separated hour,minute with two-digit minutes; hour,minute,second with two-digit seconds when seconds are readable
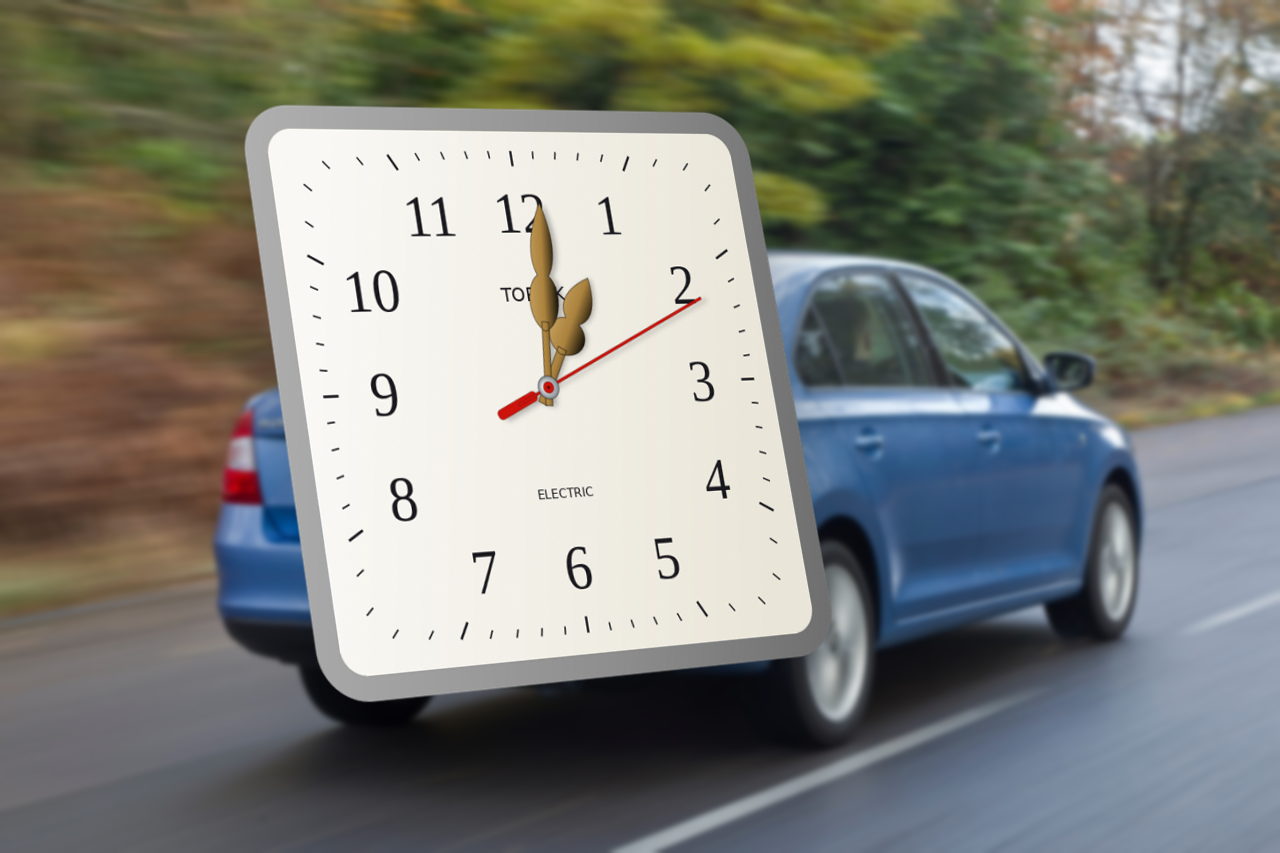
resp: 1,01,11
